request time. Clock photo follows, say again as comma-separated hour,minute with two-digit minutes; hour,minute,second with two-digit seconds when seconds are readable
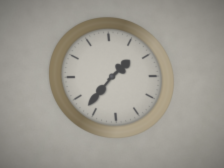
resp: 1,37
